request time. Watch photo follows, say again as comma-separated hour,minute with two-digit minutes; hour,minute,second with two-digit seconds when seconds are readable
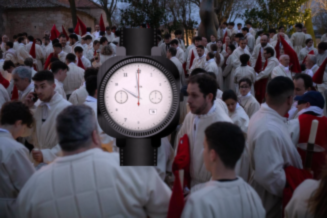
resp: 9,59
